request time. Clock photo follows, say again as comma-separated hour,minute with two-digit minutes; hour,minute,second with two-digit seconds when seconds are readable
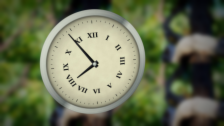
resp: 7,54
